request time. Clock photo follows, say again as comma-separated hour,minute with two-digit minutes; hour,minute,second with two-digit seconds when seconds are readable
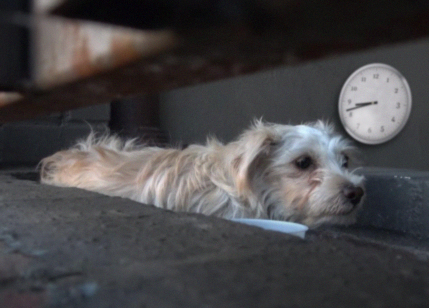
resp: 8,42
